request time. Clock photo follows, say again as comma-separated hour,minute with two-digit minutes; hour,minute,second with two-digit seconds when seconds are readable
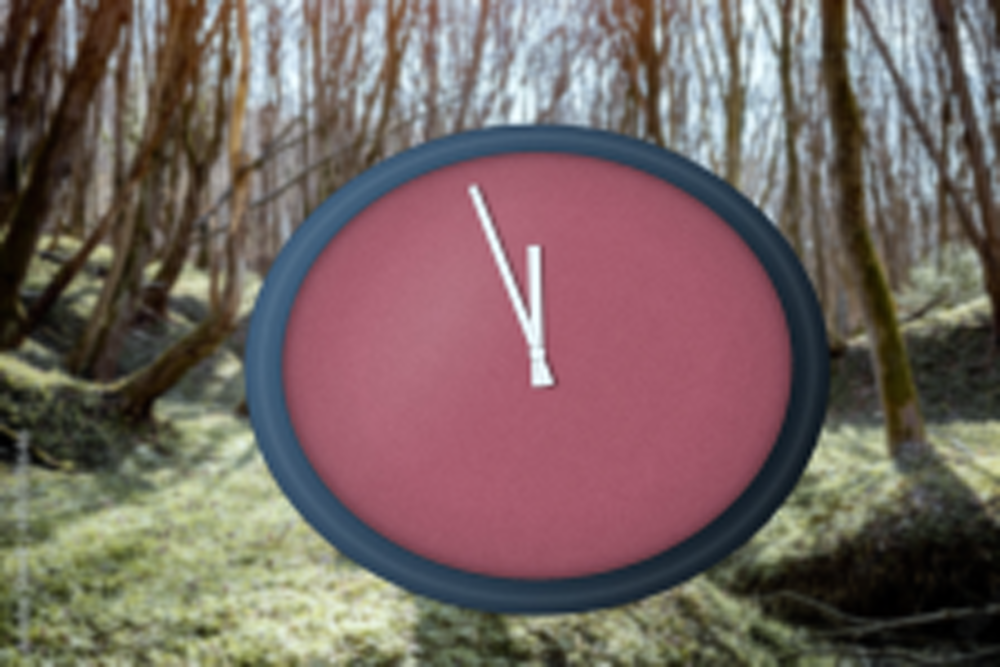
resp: 11,57
